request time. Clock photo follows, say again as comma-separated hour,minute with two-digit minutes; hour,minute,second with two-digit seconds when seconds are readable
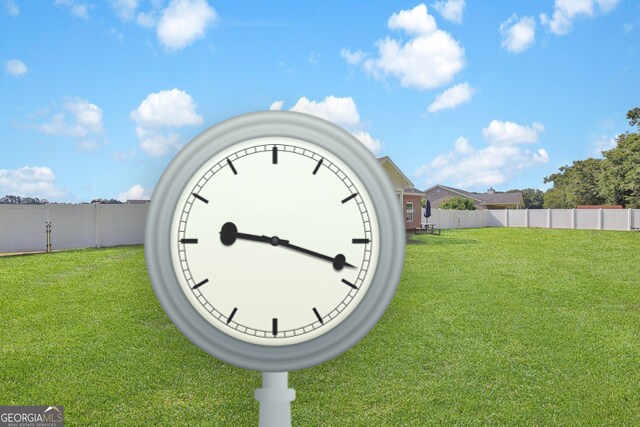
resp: 9,18
